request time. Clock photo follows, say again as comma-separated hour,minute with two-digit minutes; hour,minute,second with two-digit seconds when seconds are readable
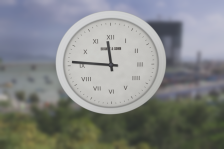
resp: 11,46
